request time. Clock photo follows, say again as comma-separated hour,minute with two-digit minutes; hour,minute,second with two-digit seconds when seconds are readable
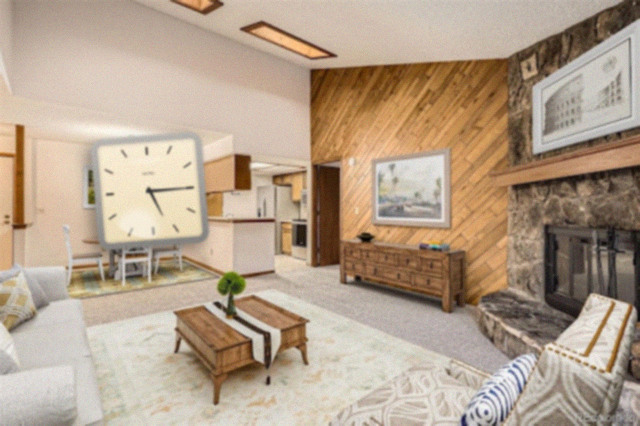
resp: 5,15
